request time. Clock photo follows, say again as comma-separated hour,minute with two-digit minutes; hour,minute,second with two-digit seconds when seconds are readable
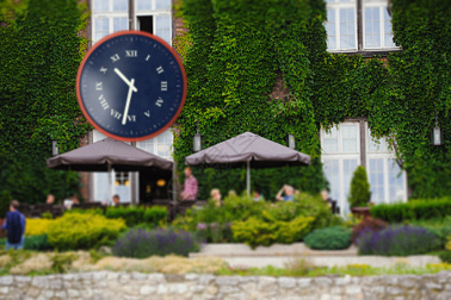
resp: 10,32
